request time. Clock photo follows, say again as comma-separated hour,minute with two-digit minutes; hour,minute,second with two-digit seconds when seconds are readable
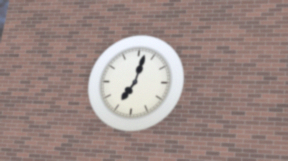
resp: 7,02
